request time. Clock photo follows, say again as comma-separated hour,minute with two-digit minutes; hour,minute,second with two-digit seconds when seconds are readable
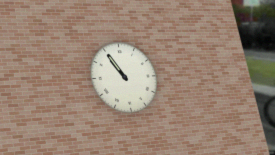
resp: 10,55
